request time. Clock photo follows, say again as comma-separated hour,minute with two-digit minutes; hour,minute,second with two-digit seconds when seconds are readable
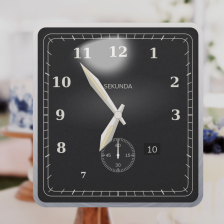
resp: 6,54
